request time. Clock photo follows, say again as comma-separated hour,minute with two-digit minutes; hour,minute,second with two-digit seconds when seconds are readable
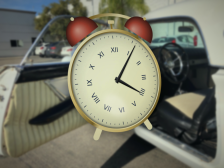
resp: 4,06
